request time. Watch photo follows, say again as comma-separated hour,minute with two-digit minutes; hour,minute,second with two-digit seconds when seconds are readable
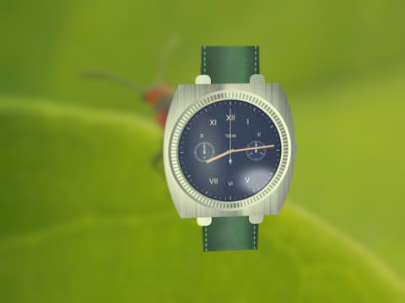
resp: 8,14
